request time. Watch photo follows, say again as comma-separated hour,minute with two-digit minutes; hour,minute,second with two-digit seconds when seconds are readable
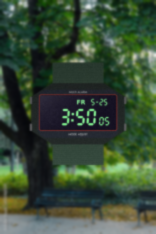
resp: 3,50
